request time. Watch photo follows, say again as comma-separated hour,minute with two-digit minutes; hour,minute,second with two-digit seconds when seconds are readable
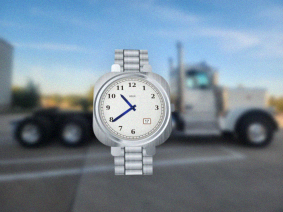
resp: 10,39
